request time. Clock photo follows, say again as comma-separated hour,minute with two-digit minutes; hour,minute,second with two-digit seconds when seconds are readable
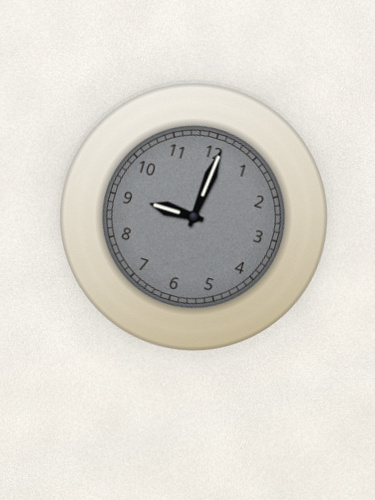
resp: 9,01
